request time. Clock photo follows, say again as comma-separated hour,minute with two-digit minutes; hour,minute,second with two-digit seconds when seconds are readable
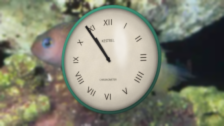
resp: 10,54
